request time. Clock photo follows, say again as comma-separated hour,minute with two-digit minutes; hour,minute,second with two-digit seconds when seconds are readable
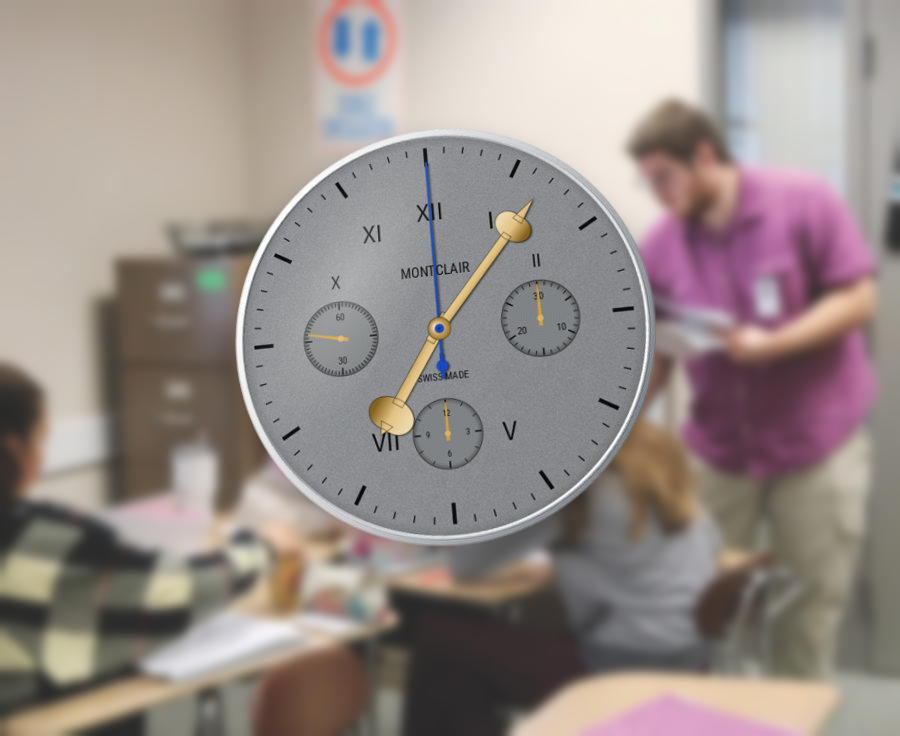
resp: 7,06,47
